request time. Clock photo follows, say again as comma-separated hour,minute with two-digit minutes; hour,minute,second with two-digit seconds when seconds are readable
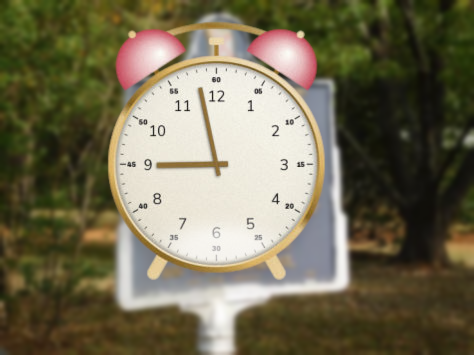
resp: 8,58
